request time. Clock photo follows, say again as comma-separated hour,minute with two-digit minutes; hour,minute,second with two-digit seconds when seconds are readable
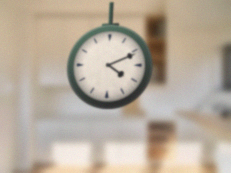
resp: 4,11
